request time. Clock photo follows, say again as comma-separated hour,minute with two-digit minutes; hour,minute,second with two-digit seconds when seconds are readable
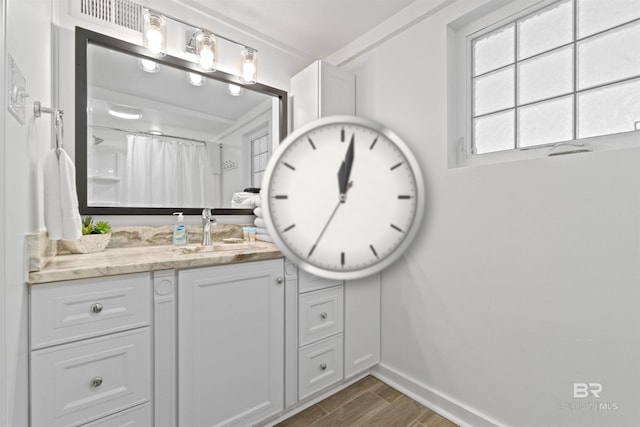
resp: 12,01,35
